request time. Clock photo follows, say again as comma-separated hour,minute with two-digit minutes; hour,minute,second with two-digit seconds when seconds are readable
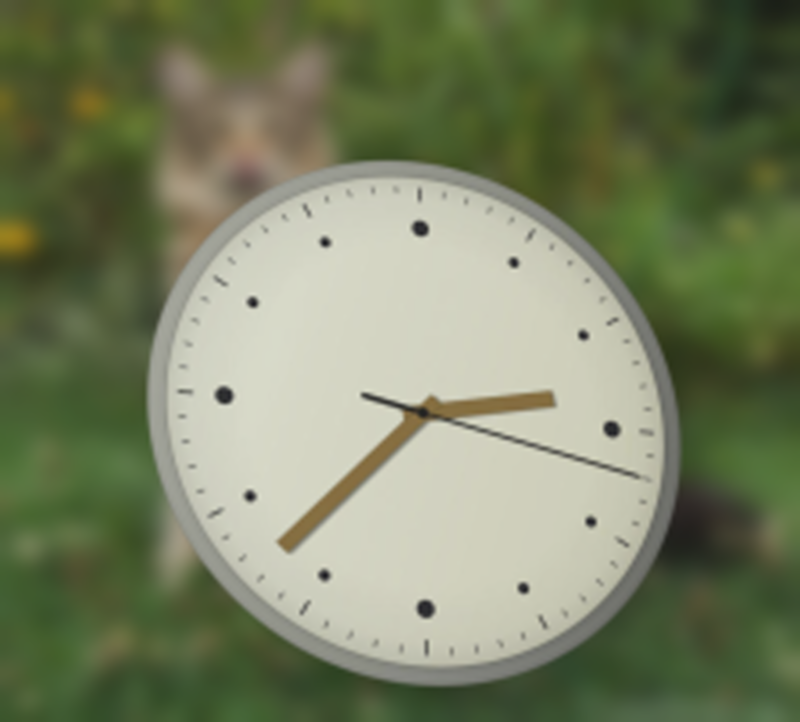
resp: 2,37,17
